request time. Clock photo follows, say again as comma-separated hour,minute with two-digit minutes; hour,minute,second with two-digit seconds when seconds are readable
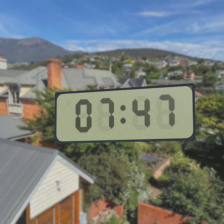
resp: 7,47
